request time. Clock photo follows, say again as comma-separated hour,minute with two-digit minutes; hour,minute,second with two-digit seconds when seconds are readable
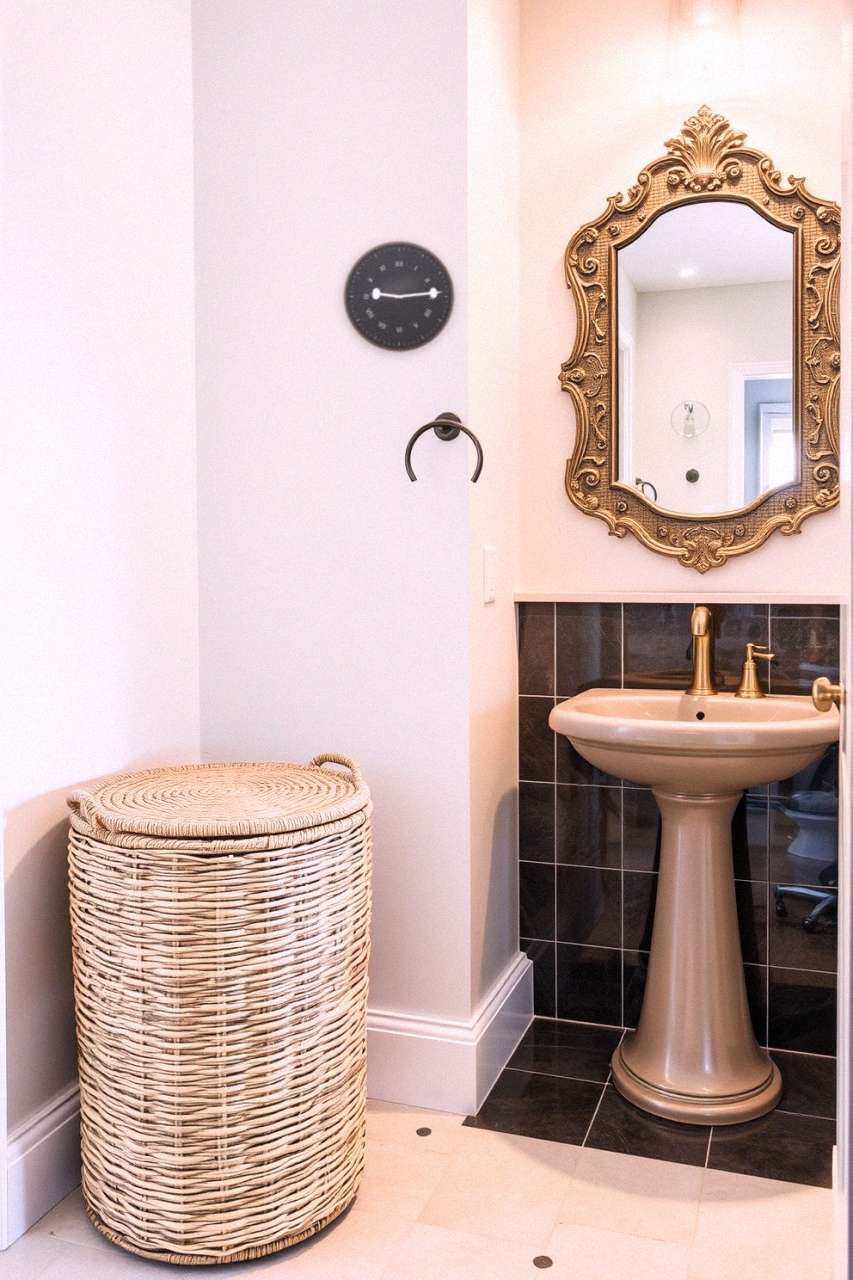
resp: 9,14
